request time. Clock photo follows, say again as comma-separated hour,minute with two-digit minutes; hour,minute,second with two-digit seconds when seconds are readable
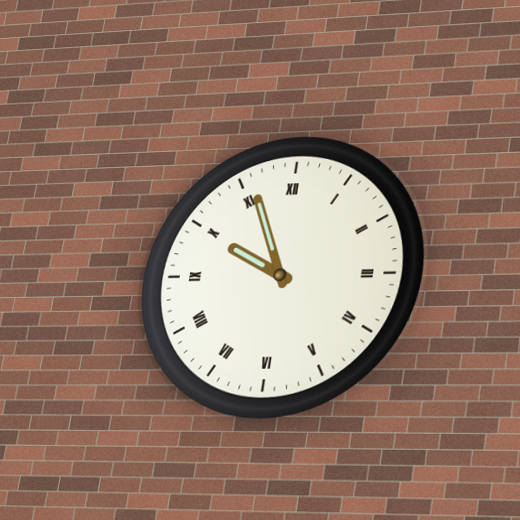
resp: 9,56
